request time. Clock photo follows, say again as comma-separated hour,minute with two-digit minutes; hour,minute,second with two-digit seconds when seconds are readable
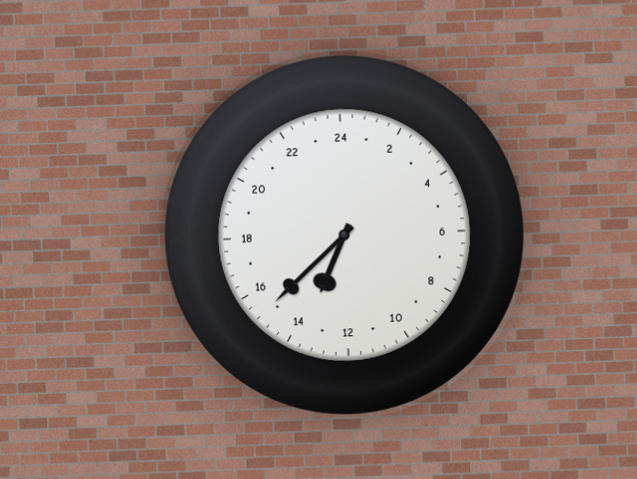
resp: 13,38
